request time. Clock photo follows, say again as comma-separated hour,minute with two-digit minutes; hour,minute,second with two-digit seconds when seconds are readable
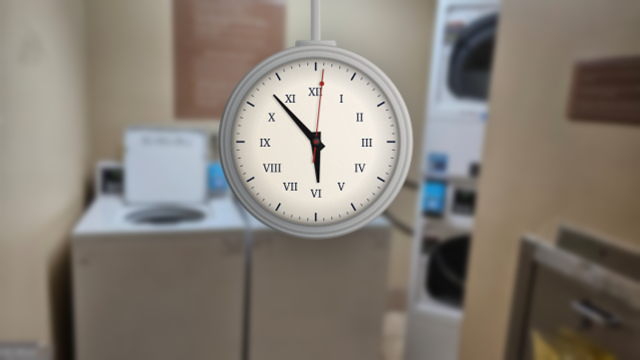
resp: 5,53,01
